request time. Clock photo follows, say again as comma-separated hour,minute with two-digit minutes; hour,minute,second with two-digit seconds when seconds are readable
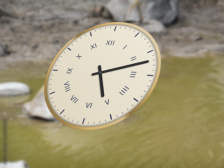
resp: 5,12
